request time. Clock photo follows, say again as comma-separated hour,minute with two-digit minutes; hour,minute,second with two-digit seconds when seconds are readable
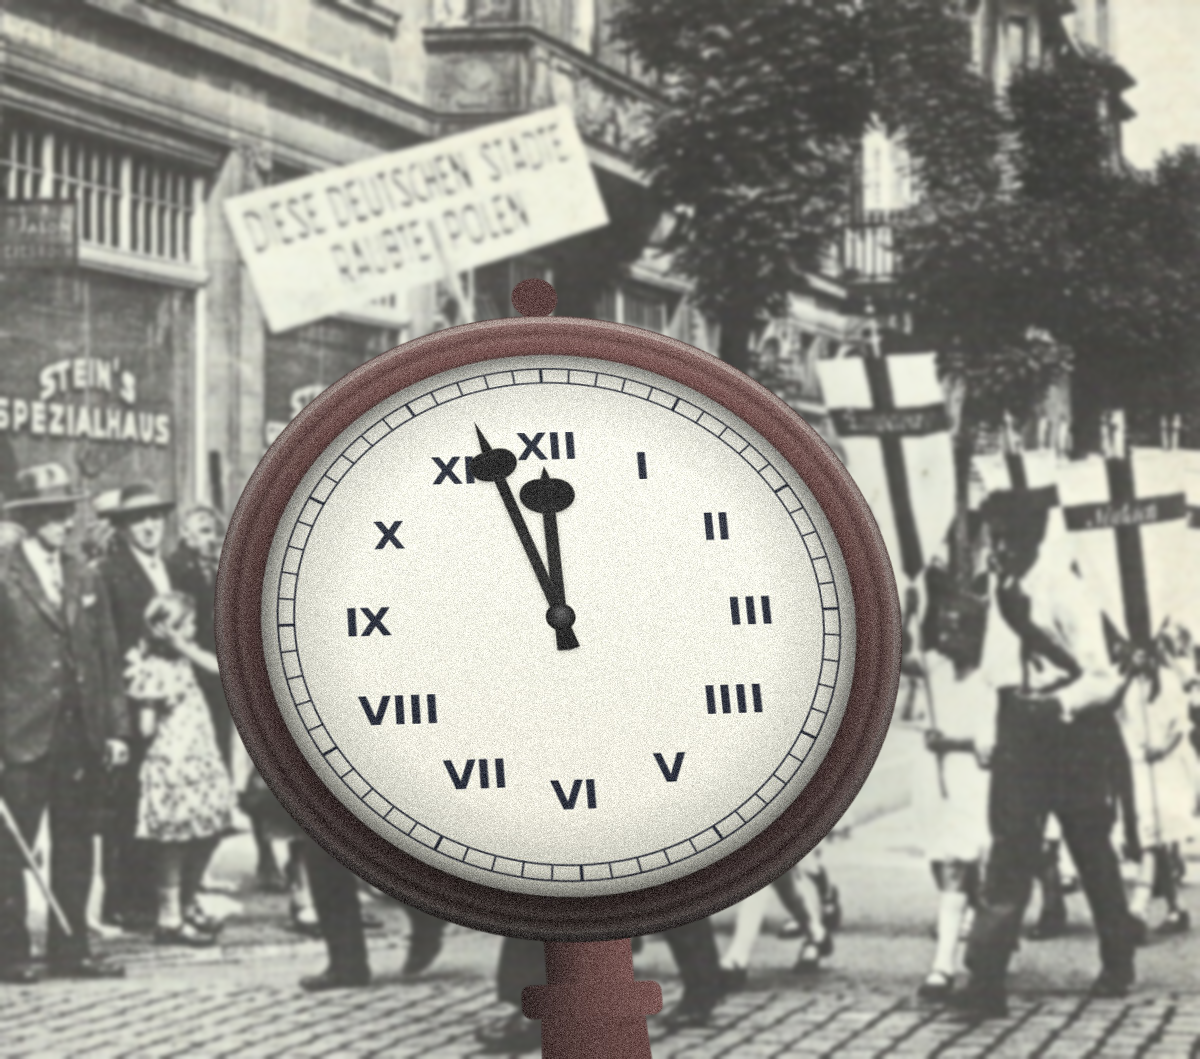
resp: 11,57
